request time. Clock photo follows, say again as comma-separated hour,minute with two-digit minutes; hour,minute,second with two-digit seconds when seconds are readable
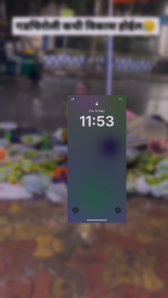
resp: 11,53
